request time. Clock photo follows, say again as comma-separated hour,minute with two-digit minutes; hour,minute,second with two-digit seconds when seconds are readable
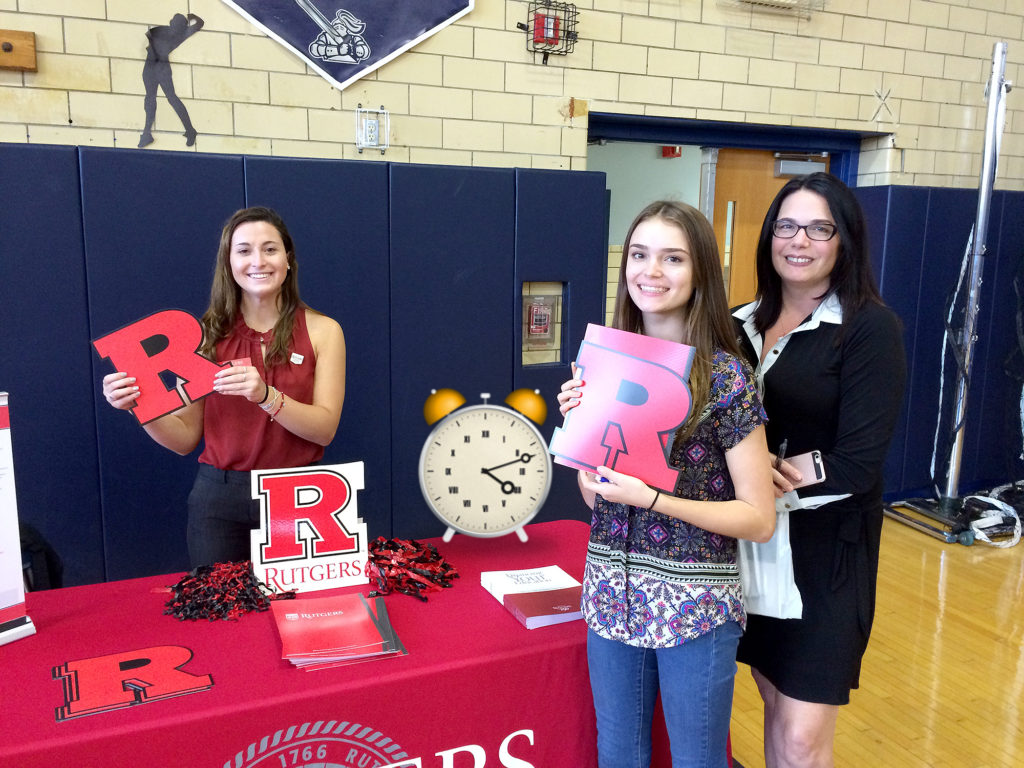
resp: 4,12
